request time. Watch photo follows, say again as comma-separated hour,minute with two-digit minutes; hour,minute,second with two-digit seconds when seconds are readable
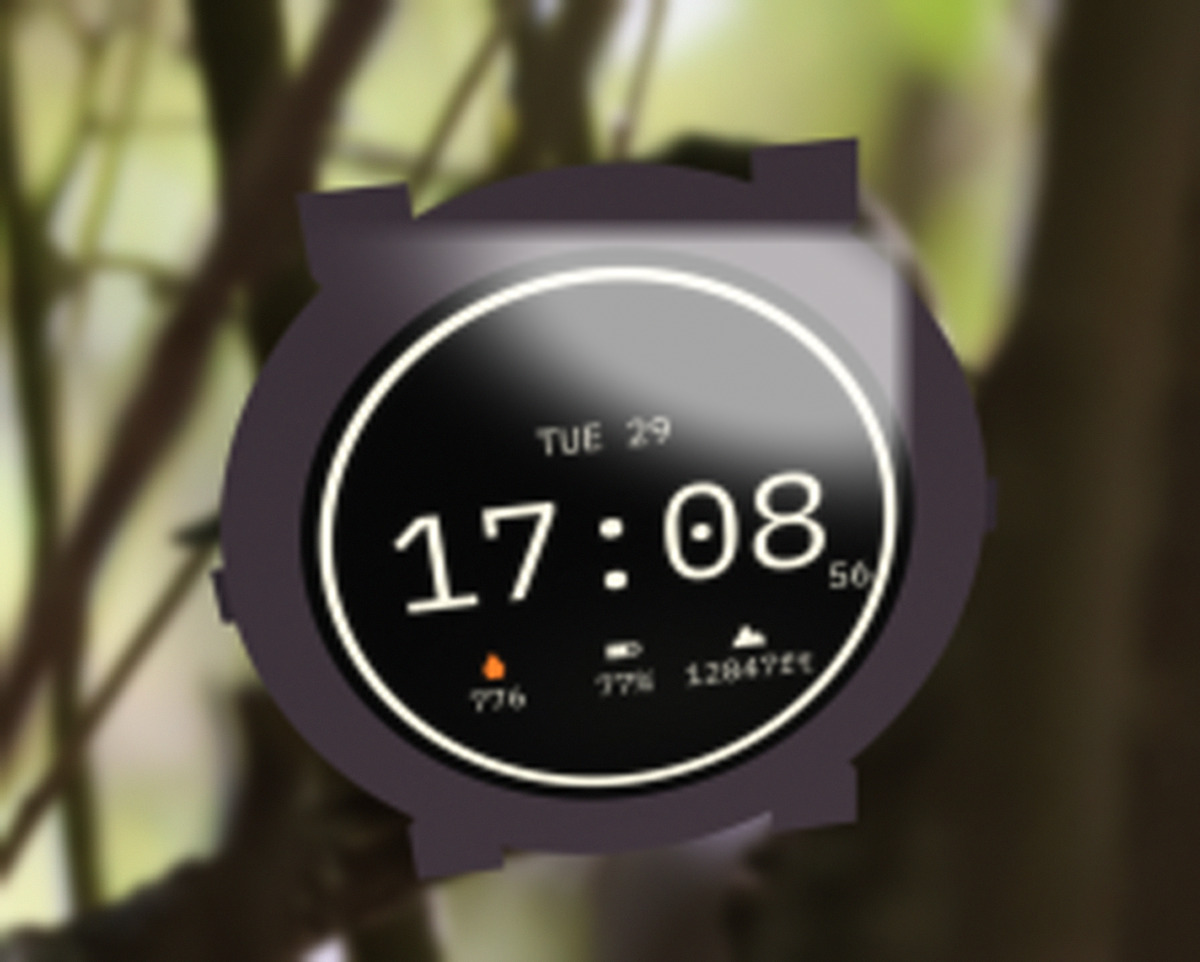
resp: 17,08
